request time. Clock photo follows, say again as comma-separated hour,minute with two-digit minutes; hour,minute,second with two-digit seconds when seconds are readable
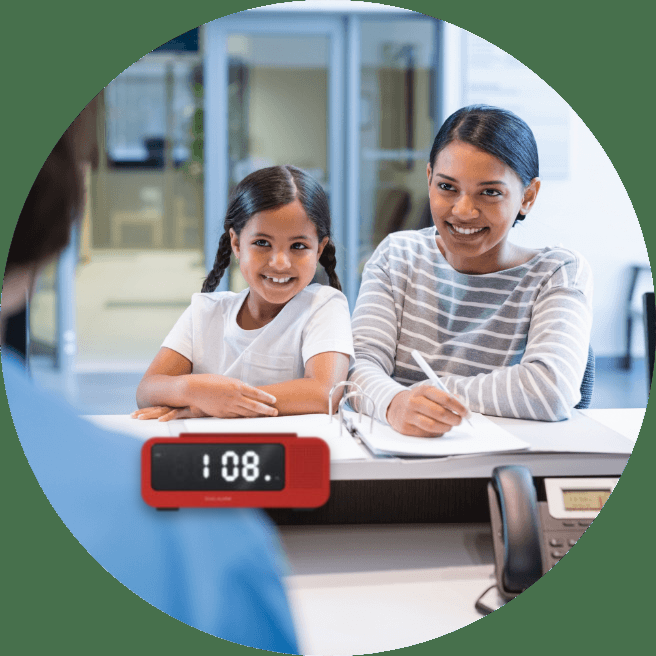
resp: 1,08
